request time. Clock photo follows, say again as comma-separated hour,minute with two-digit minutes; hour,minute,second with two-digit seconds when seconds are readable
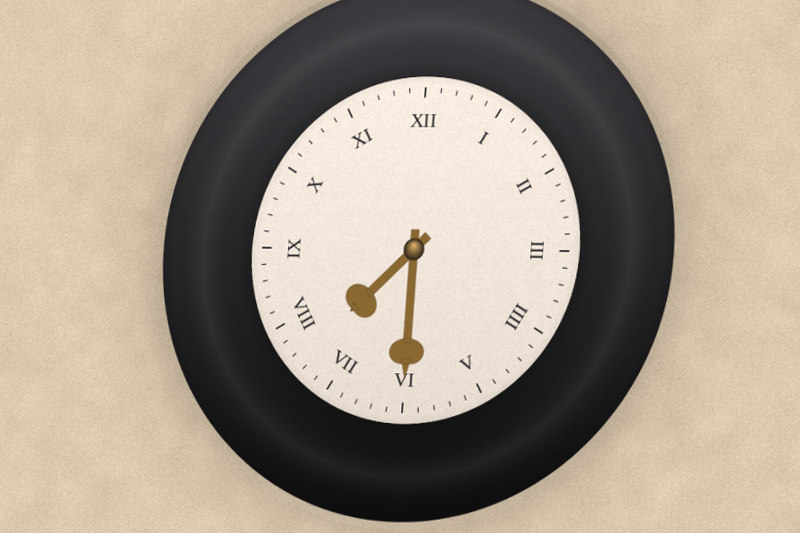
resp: 7,30
